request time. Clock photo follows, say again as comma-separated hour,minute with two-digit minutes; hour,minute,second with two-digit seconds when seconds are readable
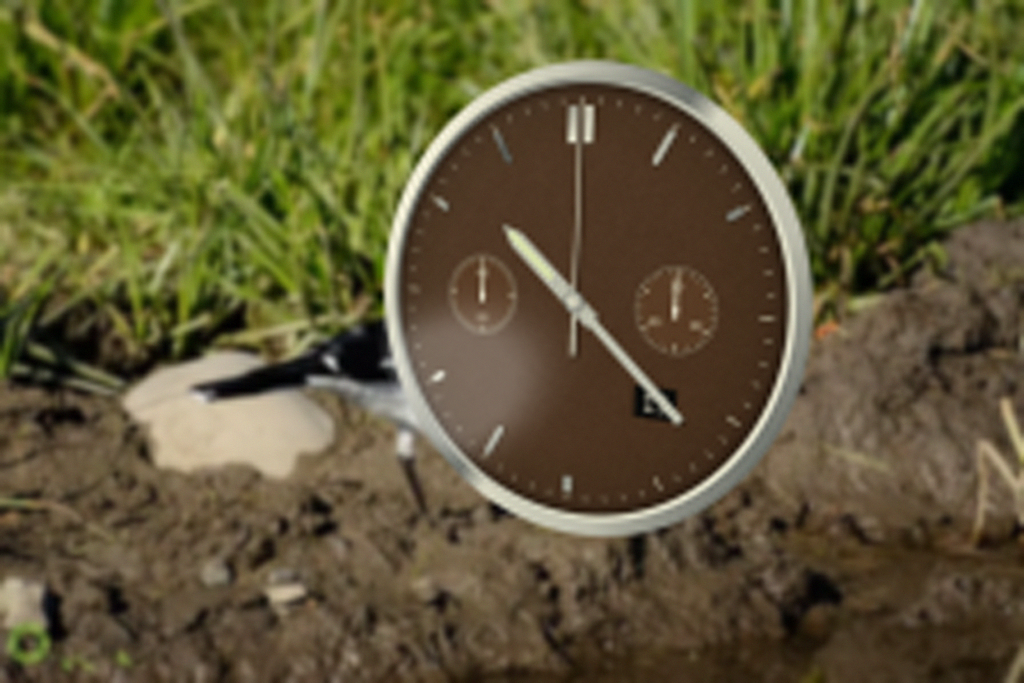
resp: 10,22
